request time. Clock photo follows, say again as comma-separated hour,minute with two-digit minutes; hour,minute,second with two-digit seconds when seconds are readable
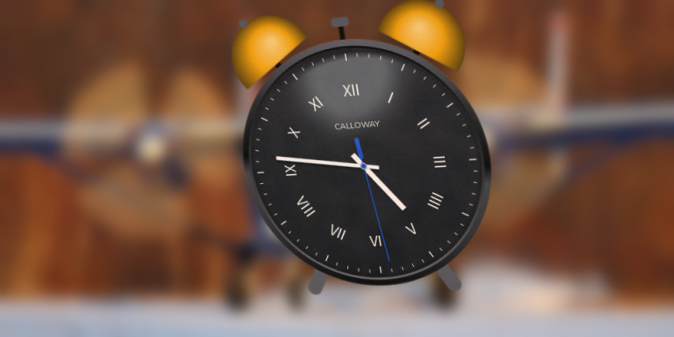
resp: 4,46,29
